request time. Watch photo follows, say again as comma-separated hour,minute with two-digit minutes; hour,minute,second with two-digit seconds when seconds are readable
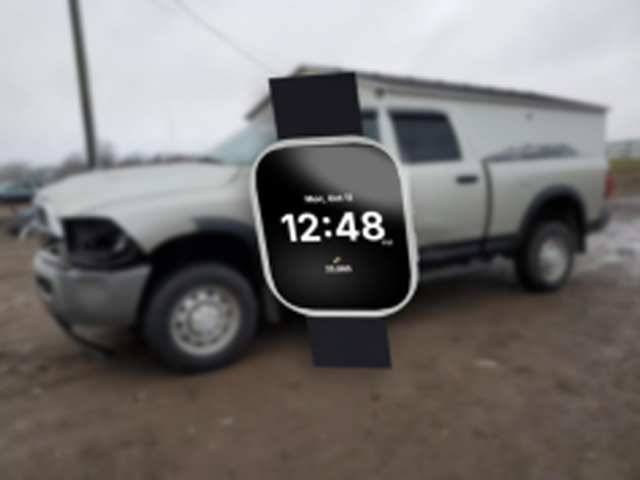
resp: 12,48
